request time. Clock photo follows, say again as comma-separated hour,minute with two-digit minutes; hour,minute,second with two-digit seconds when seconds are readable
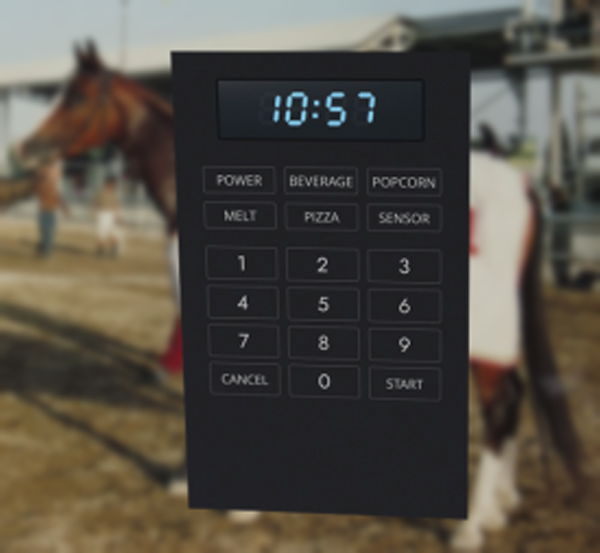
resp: 10,57
